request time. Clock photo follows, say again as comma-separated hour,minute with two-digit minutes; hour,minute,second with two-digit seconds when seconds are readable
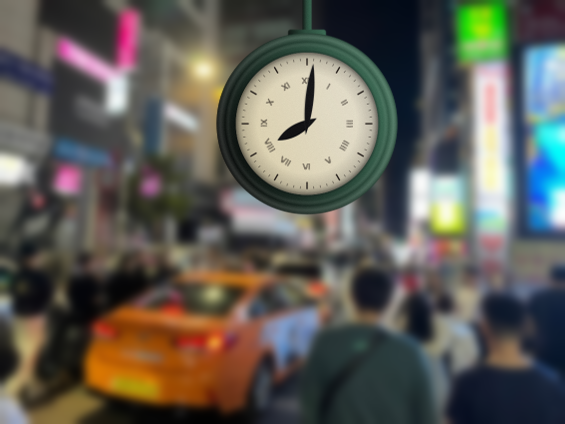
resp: 8,01
